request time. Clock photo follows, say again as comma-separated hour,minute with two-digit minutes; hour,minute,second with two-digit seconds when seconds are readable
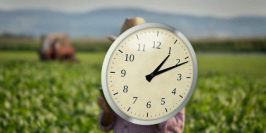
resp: 1,11
